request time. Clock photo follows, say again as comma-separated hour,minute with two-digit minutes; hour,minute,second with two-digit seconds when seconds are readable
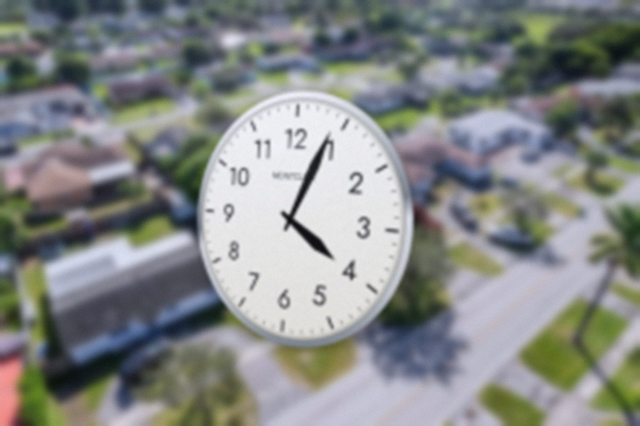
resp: 4,04
